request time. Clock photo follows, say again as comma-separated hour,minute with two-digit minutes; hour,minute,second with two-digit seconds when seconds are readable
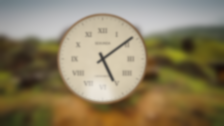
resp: 5,09
